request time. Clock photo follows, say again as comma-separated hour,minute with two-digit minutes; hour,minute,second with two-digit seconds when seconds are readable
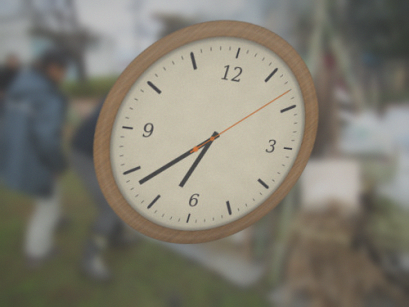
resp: 6,38,08
